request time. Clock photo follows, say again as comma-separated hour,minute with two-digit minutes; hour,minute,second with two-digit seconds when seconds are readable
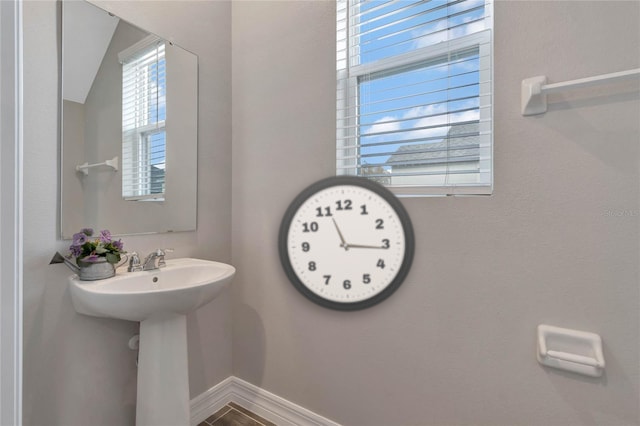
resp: 11,16
